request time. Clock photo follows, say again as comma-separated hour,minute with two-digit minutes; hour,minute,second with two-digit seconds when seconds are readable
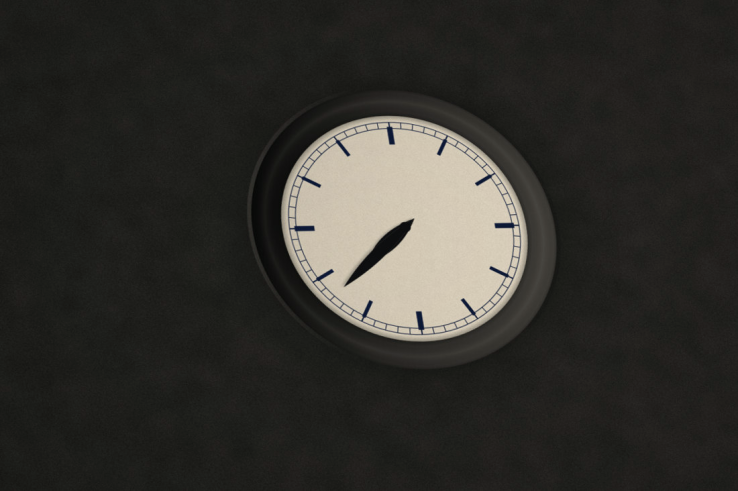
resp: 7,38
